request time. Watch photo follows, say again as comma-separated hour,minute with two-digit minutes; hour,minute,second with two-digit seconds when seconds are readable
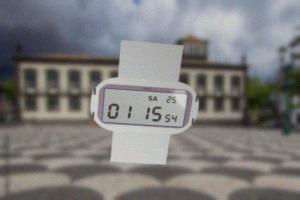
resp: 1,15
